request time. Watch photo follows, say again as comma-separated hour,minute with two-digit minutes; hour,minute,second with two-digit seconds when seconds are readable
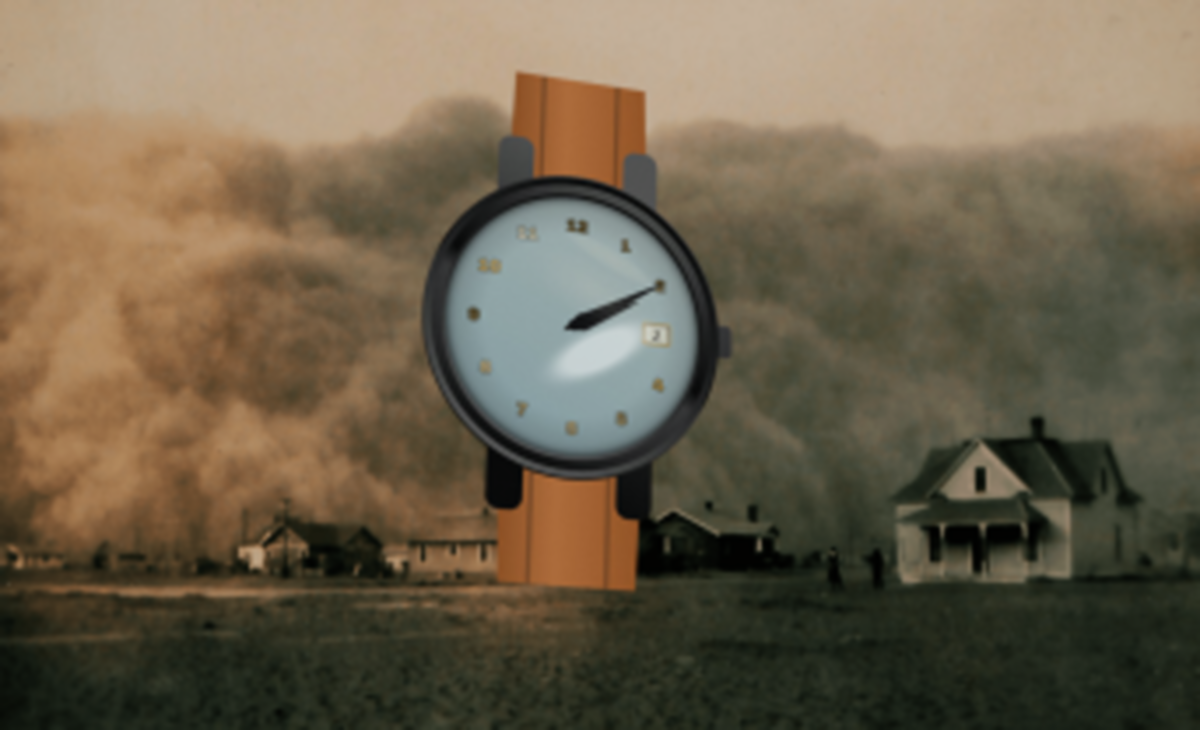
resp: 2,10
